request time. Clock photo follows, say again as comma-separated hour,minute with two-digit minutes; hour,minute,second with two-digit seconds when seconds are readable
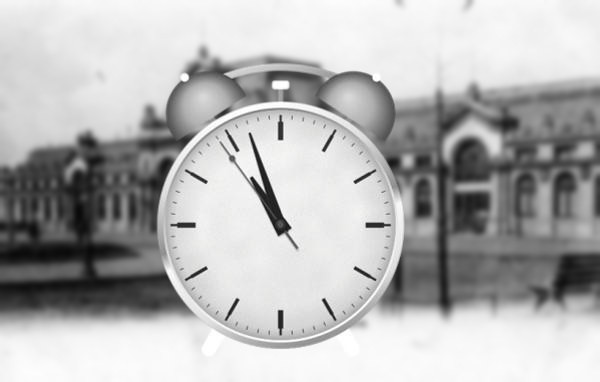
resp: 10,56,54
